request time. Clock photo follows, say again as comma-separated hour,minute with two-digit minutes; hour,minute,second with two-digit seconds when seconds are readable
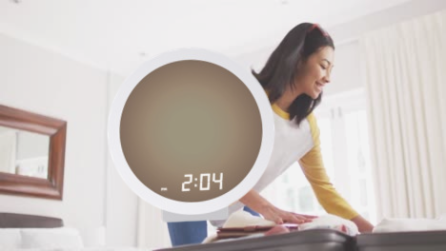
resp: 2,04
